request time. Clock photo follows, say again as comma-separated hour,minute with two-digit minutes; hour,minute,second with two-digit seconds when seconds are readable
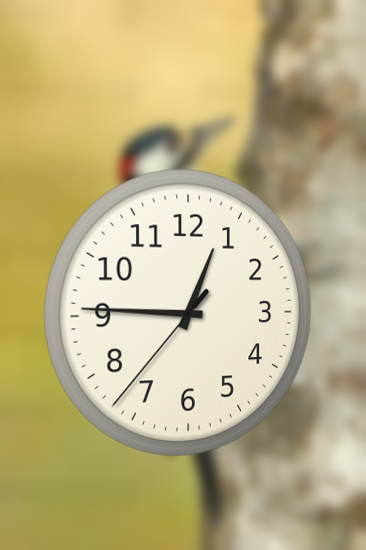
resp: 12,45,37
